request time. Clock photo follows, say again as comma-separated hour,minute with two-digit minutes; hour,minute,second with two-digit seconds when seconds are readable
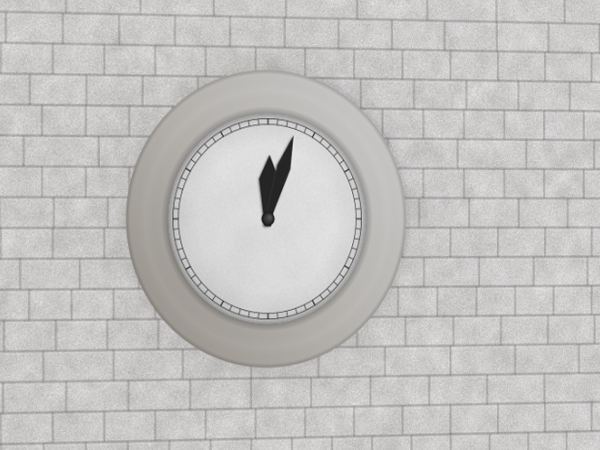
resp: 12,03
